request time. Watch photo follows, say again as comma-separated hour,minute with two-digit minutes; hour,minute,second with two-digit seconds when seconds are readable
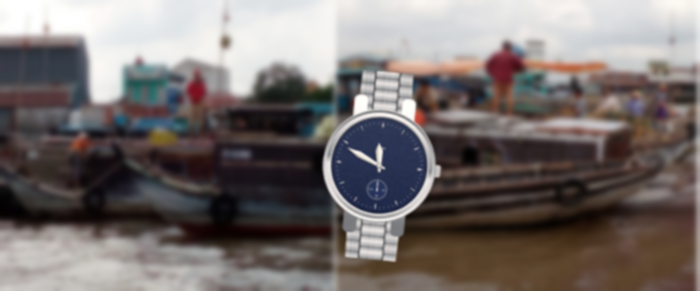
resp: 11,49
